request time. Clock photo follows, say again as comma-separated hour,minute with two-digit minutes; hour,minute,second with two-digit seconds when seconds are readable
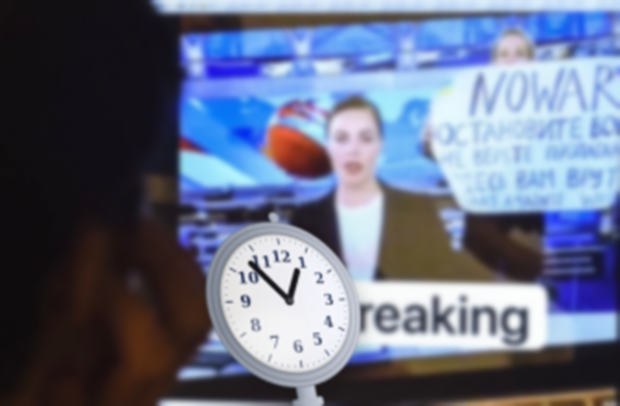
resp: 12,53
